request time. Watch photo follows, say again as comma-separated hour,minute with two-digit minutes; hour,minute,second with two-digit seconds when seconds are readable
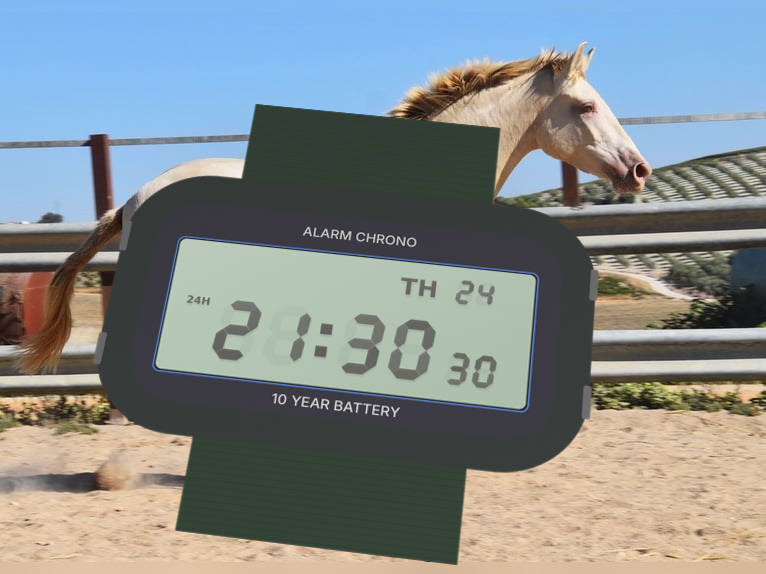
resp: 21,30,30
